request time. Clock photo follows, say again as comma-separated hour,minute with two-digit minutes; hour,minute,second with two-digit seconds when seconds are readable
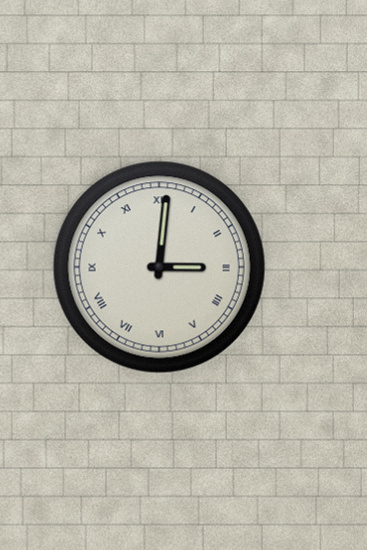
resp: 3,01
